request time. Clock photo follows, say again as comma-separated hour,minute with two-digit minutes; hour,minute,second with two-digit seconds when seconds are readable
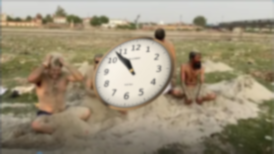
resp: 10,53
